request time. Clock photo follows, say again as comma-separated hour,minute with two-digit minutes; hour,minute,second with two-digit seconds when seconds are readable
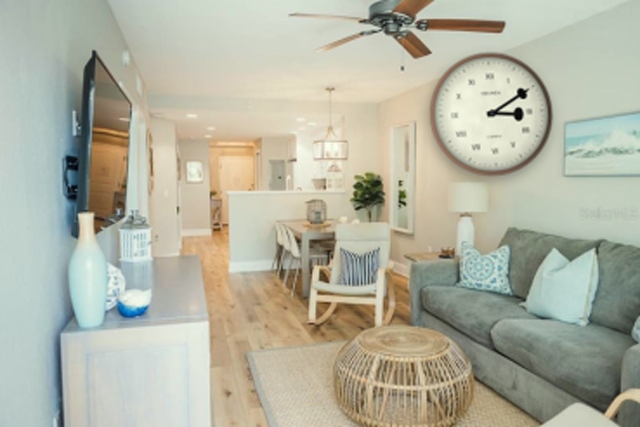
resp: 3,10
